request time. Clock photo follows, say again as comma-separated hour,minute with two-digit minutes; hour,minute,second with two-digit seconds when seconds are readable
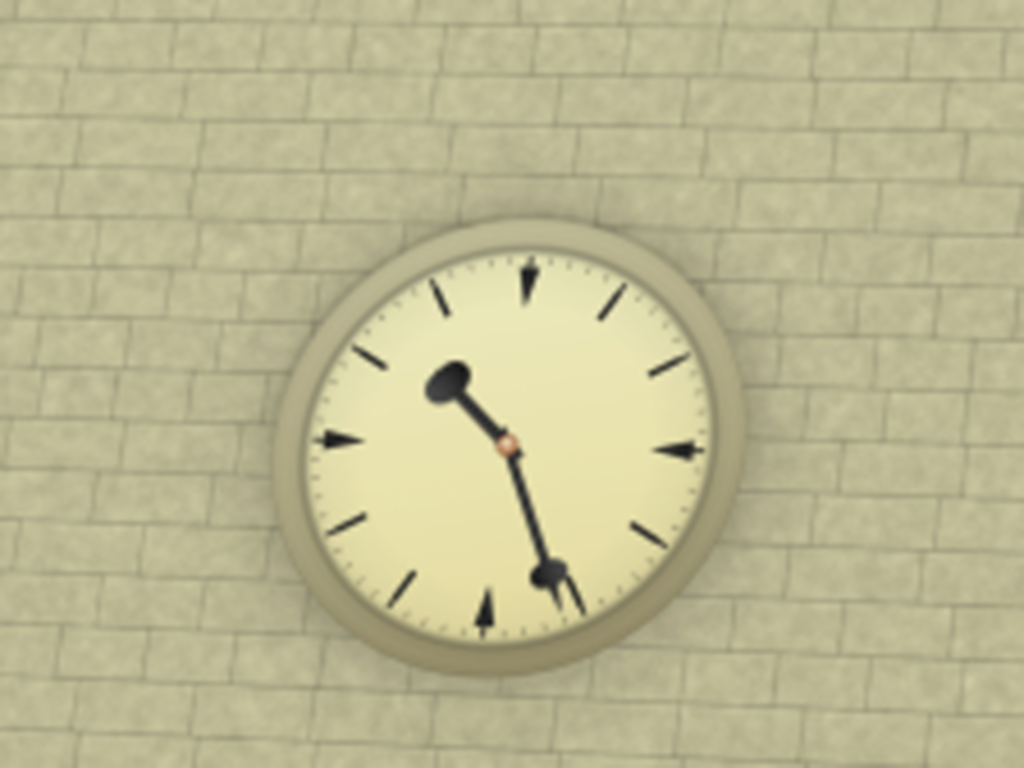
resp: 10,26
